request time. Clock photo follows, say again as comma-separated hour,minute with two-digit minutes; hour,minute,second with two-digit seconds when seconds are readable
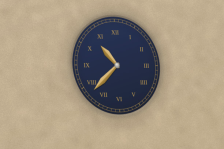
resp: 10,38
